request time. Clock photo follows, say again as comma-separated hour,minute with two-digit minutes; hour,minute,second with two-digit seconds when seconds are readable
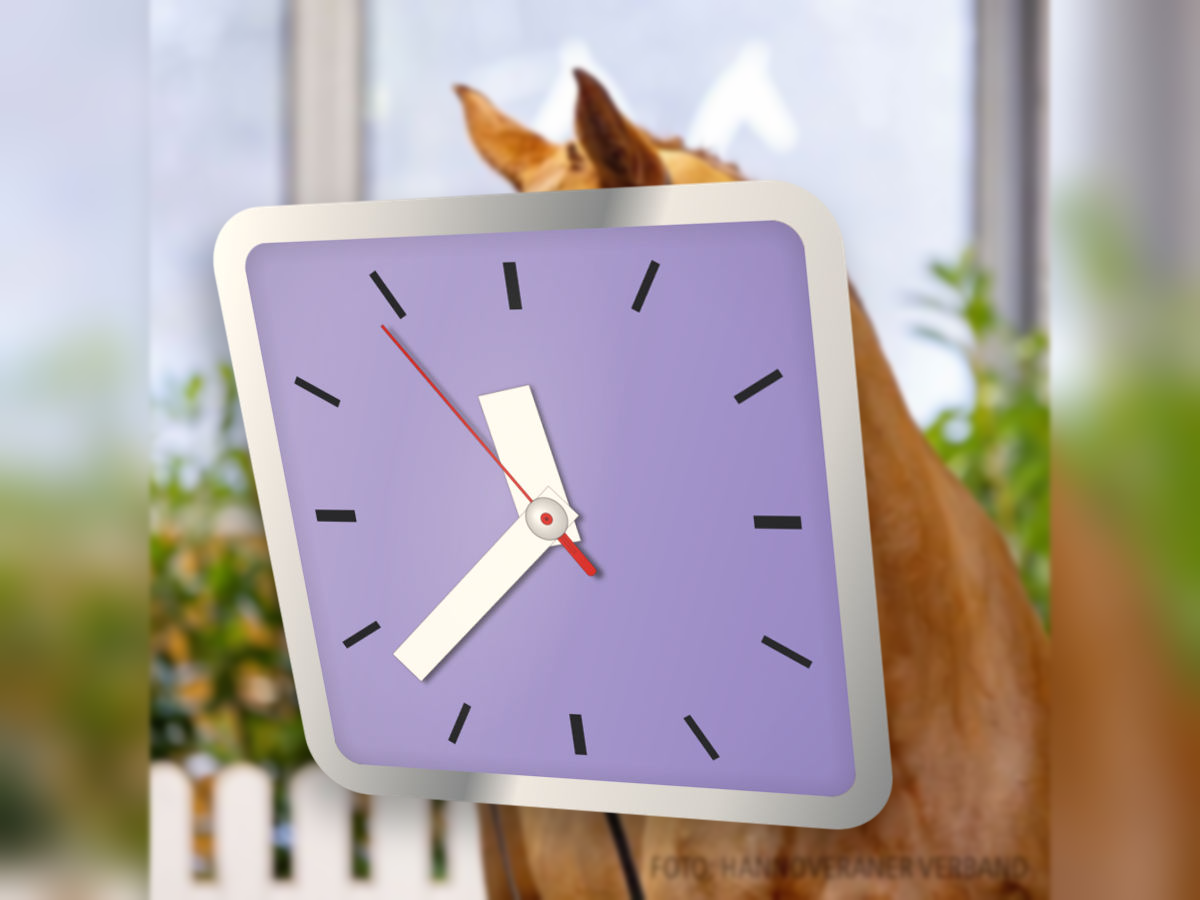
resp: 11,37,54
